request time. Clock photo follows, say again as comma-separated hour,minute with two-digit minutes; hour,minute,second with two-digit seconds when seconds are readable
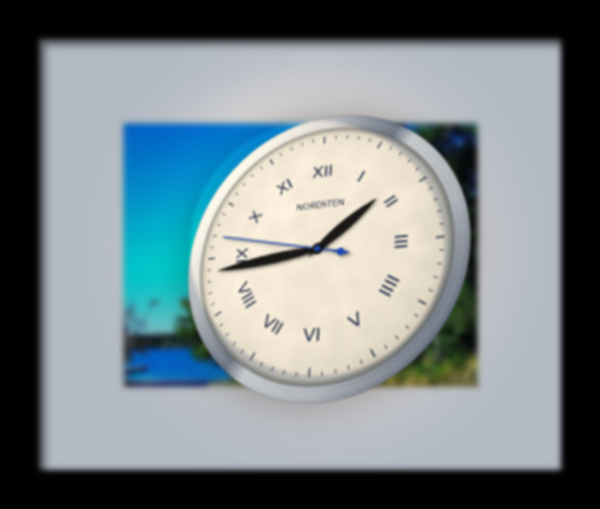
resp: 1,43,47
